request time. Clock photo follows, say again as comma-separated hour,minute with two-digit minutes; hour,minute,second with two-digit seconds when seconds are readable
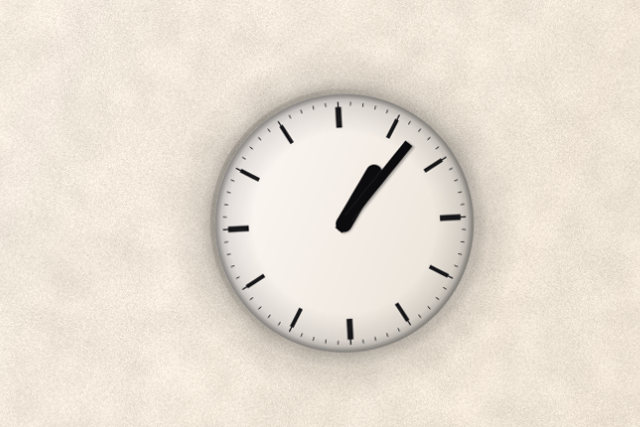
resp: 1,07
